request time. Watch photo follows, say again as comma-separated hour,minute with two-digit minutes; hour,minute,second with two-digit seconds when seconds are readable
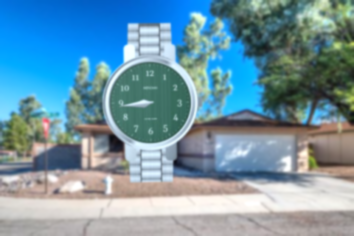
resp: 8,44
